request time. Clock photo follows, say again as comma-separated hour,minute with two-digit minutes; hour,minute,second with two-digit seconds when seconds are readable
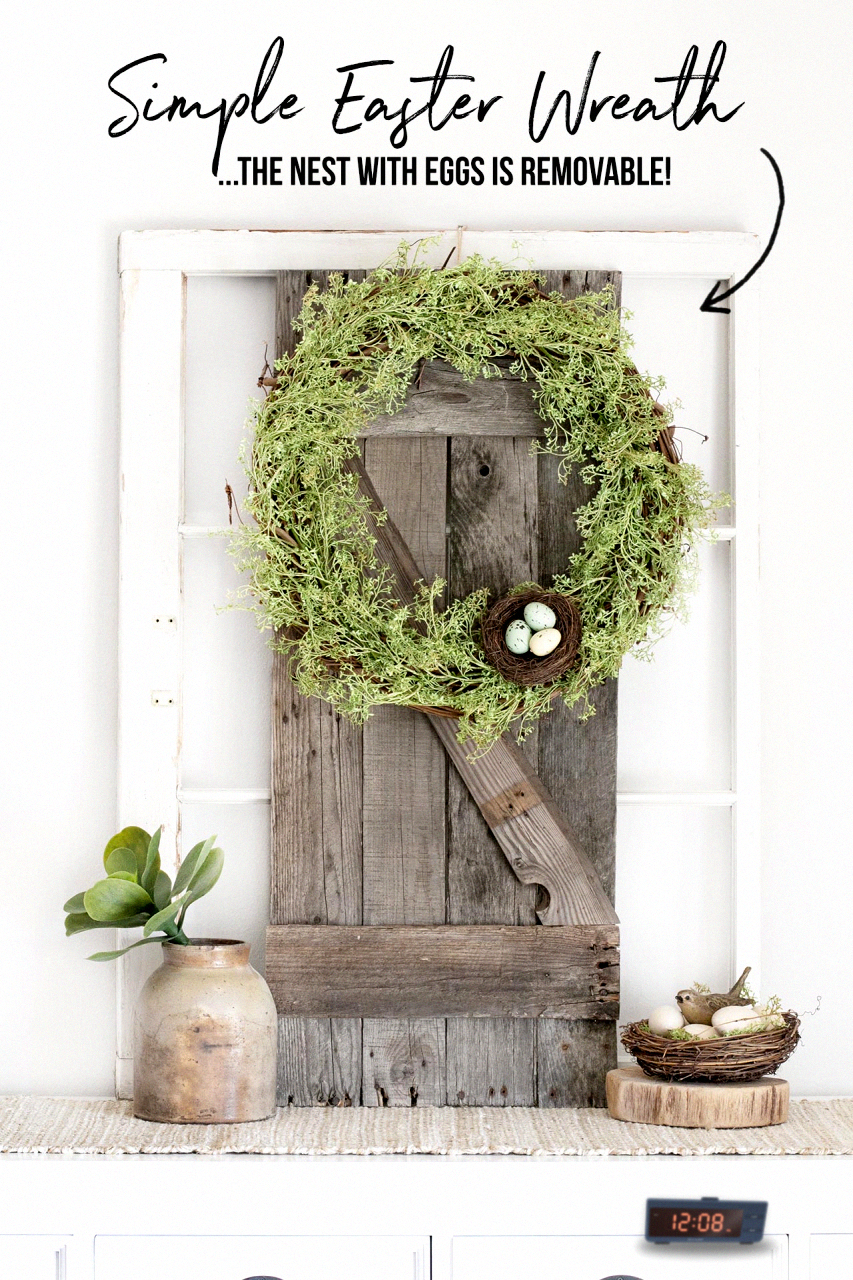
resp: 12,08
